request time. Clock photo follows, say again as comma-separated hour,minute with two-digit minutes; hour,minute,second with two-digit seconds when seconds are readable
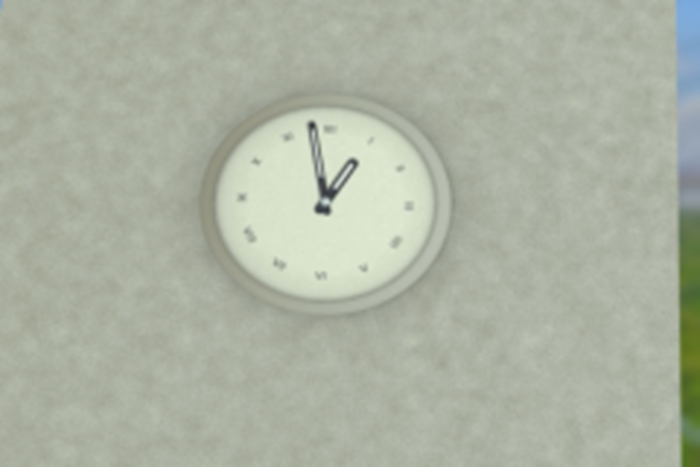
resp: 12,58
